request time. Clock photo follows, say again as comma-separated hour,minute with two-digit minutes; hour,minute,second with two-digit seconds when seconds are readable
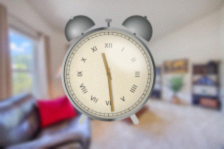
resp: 11,29
